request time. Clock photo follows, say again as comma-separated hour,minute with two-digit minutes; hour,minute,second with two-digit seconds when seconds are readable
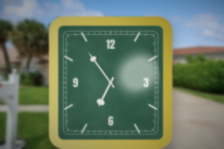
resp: 6,54
